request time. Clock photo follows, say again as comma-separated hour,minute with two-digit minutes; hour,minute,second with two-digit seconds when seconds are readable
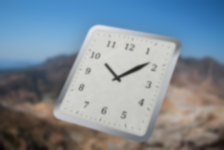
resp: 10,08
